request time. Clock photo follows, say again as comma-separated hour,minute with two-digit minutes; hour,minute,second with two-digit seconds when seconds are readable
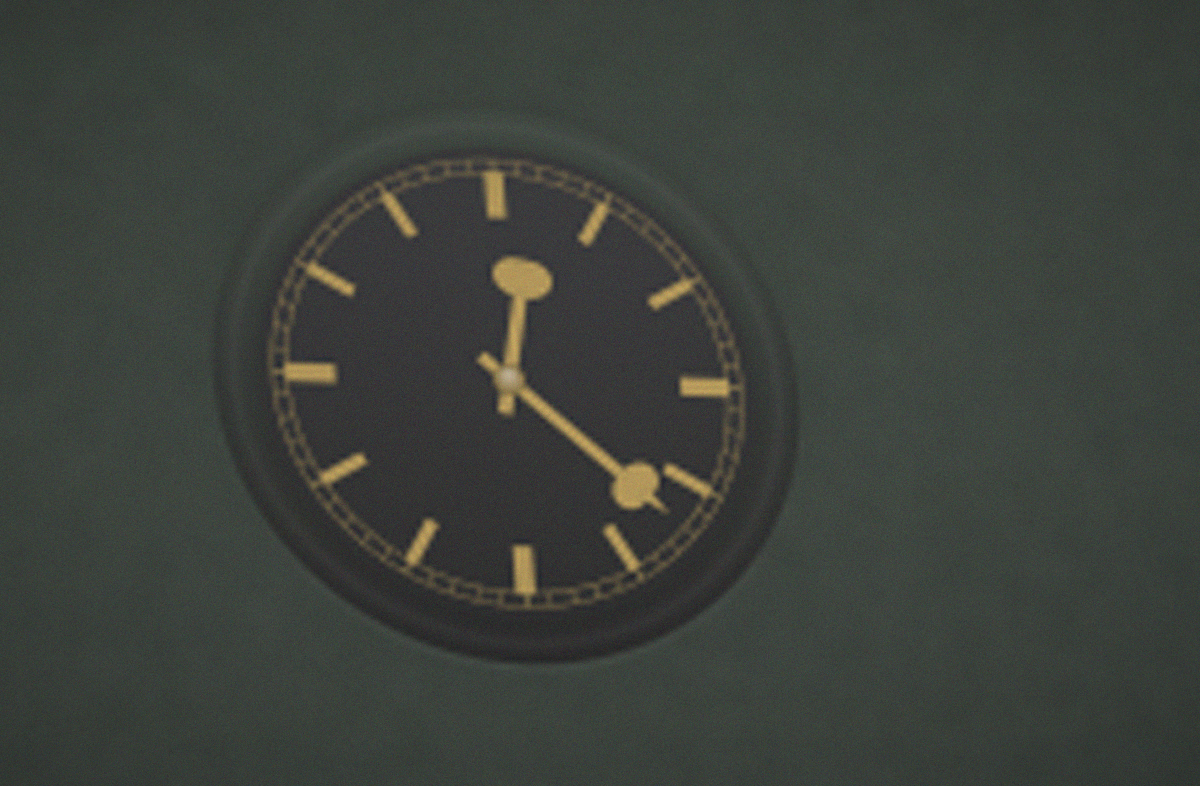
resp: 12,22
